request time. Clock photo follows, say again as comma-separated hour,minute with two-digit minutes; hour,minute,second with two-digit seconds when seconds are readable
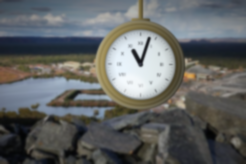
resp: 11,03
